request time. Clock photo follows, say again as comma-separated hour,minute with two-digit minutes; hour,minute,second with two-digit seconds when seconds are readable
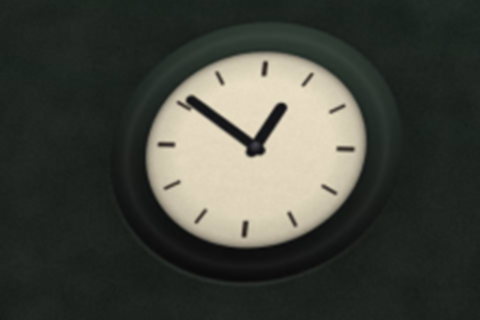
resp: 12,51
